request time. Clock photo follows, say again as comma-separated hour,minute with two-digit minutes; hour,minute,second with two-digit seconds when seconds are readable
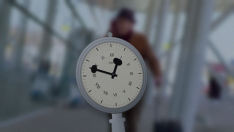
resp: 12,48
